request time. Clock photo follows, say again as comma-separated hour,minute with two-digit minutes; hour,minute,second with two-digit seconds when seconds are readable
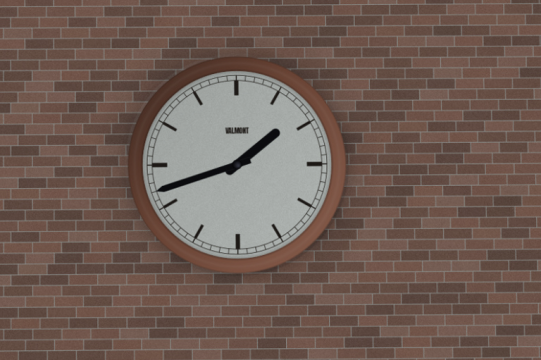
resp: 1,42
